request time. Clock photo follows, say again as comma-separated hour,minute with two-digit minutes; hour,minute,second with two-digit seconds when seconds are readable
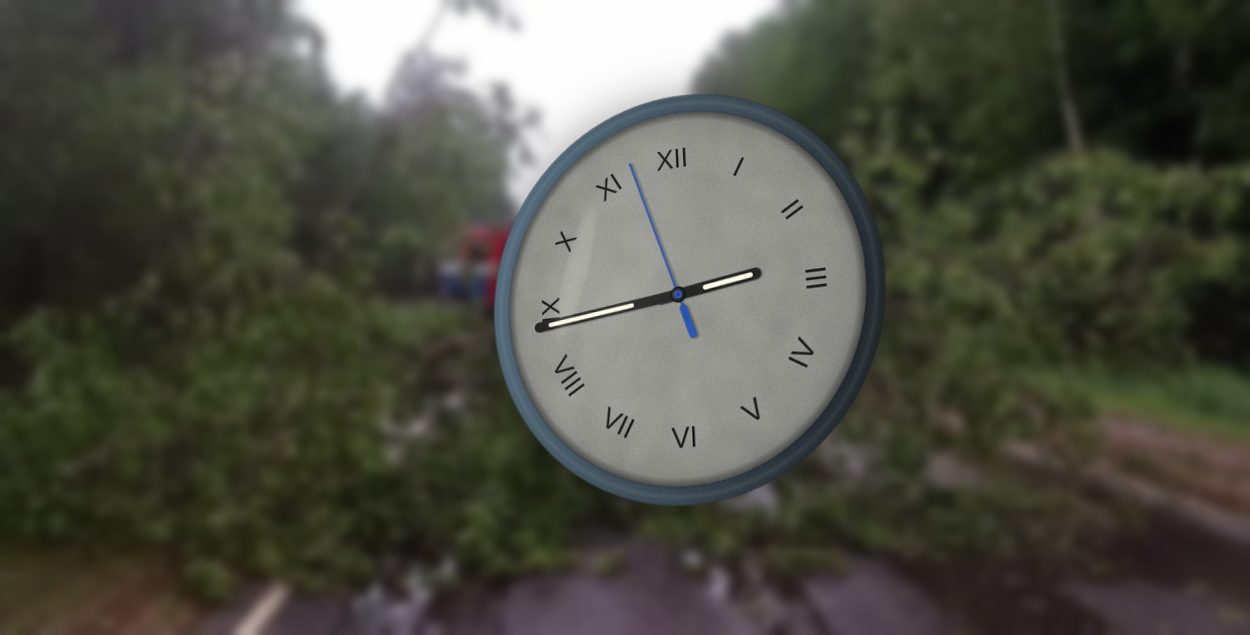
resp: 2,43,57
